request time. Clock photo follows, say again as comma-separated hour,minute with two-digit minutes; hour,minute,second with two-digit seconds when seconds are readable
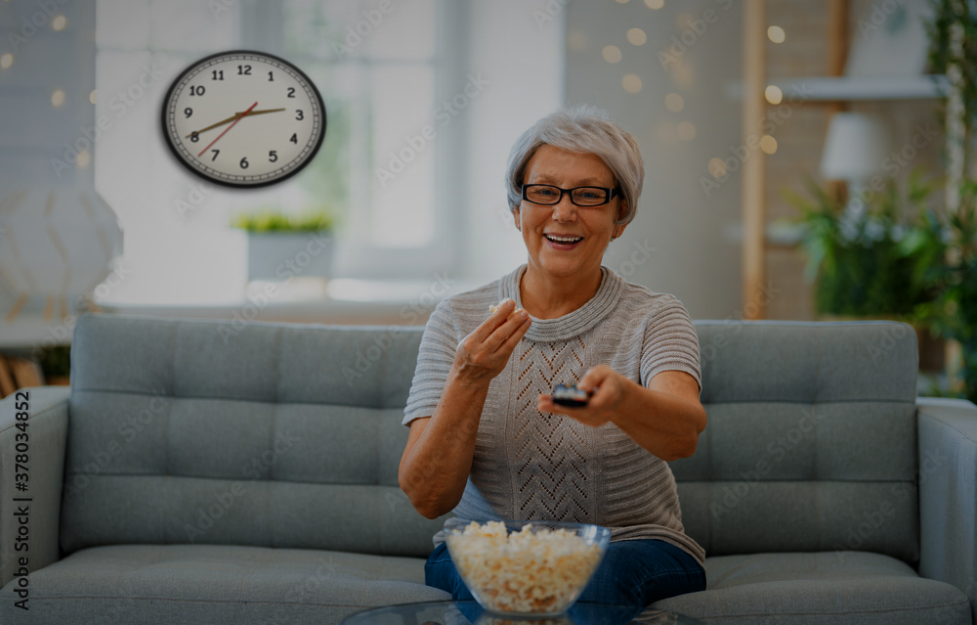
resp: 2,40,37
